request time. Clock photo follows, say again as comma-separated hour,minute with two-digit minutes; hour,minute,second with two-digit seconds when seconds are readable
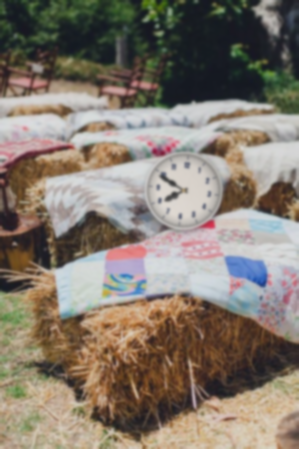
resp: 7,49
